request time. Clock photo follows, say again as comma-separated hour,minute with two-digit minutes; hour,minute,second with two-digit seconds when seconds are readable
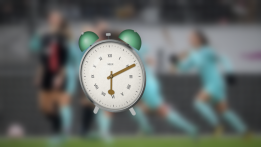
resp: 6,11
